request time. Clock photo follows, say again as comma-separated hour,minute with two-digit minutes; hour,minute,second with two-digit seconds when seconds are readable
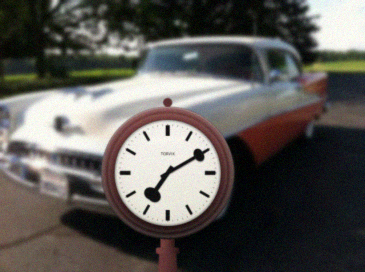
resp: 7,10
